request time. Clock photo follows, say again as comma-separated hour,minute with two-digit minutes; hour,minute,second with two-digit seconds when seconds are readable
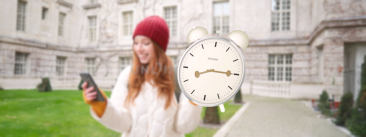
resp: 8,15
